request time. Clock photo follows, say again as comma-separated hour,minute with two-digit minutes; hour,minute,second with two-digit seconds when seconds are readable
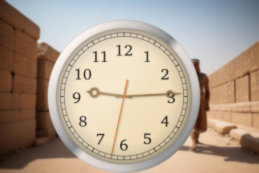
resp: 9,14,32
